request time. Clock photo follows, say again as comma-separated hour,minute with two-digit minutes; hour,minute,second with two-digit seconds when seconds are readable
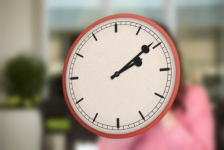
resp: 2,09
